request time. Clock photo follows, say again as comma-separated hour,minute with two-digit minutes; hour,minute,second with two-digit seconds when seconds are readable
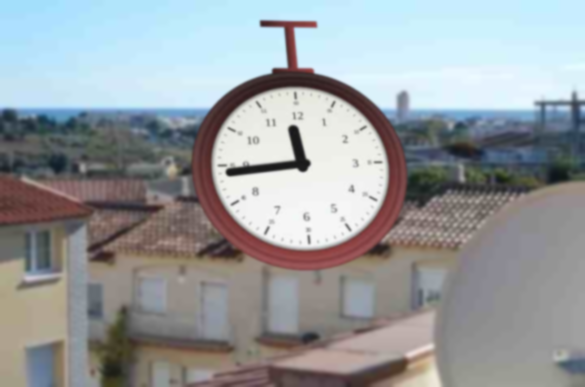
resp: 11,44
